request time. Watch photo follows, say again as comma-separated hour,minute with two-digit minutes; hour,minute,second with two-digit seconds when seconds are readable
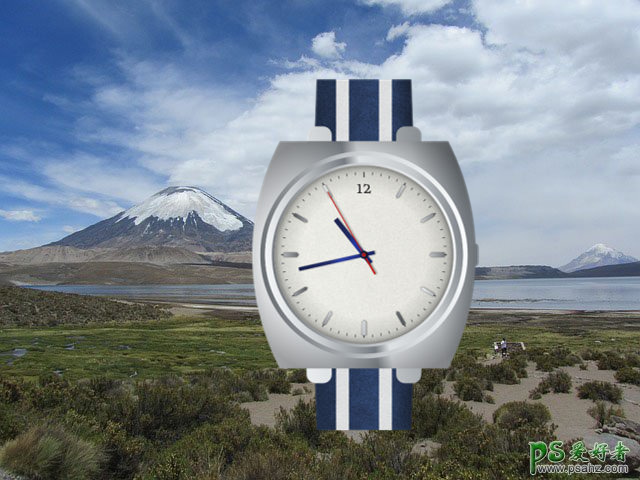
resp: 10,42,55
